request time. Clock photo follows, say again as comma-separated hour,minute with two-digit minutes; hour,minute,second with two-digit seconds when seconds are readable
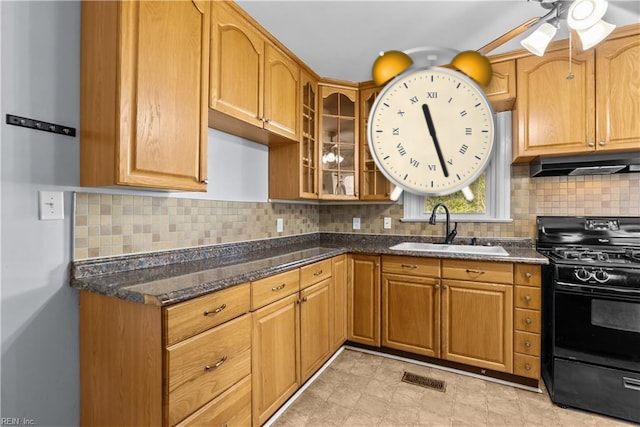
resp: 11,27
